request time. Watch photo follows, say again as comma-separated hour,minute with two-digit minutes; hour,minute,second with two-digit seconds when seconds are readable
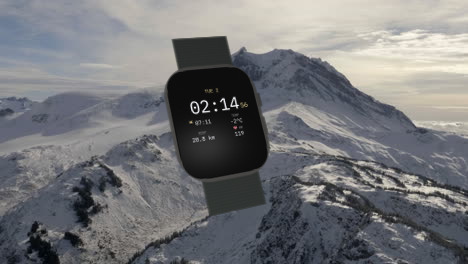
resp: 2,14
